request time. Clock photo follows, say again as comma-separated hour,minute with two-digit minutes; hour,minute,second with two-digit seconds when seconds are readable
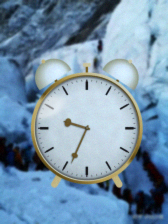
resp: 9,34
